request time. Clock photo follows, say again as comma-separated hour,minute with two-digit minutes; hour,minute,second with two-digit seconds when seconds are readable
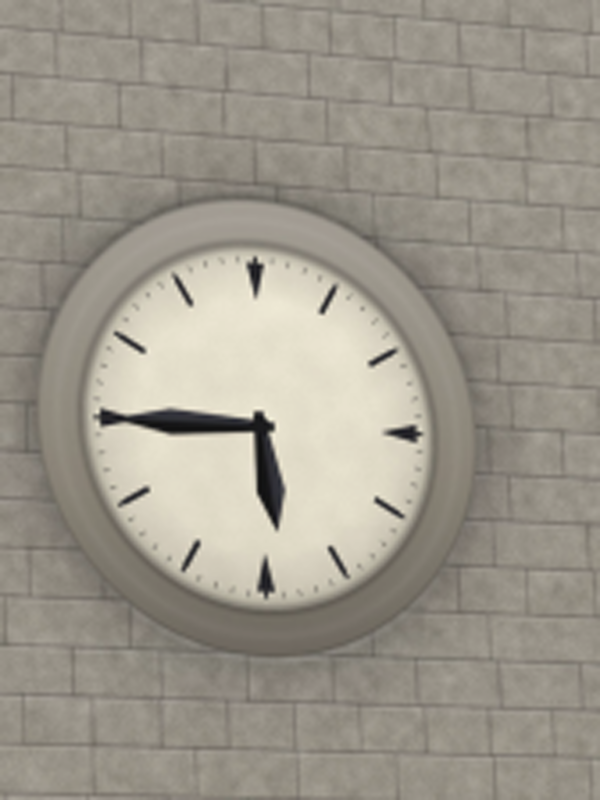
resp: 5,45
